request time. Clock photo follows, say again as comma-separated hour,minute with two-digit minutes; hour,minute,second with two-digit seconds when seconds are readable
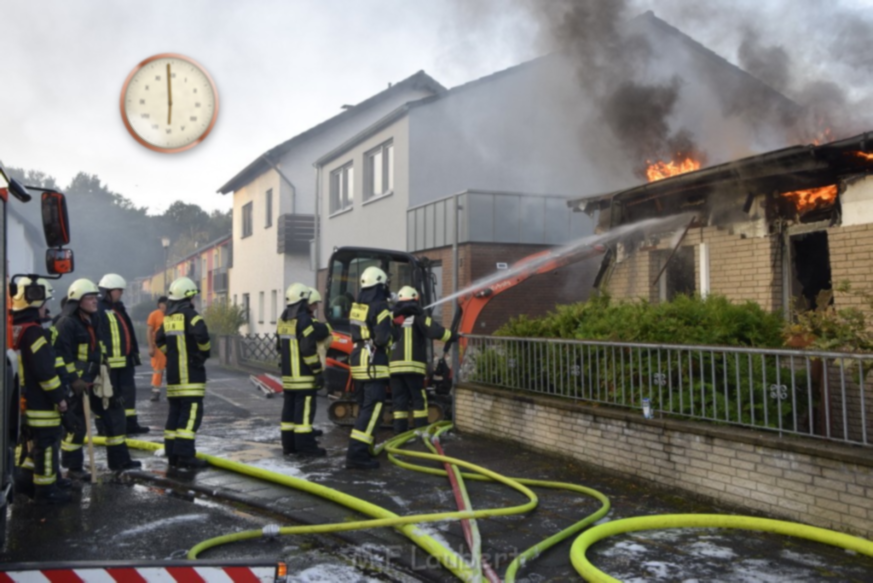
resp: 5,59
